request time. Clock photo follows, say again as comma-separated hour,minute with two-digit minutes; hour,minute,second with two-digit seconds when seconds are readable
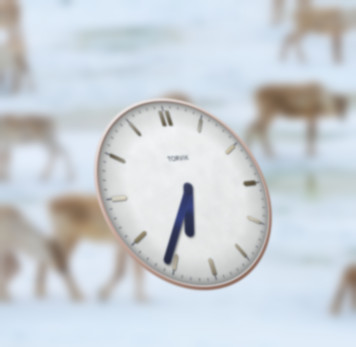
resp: 6,36
